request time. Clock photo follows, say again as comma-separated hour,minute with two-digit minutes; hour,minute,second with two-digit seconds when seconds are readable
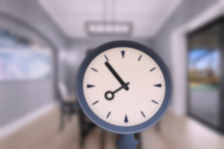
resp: 7,54
